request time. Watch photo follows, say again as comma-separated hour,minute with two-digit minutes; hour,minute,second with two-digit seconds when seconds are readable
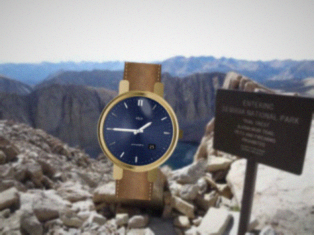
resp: 1,45
